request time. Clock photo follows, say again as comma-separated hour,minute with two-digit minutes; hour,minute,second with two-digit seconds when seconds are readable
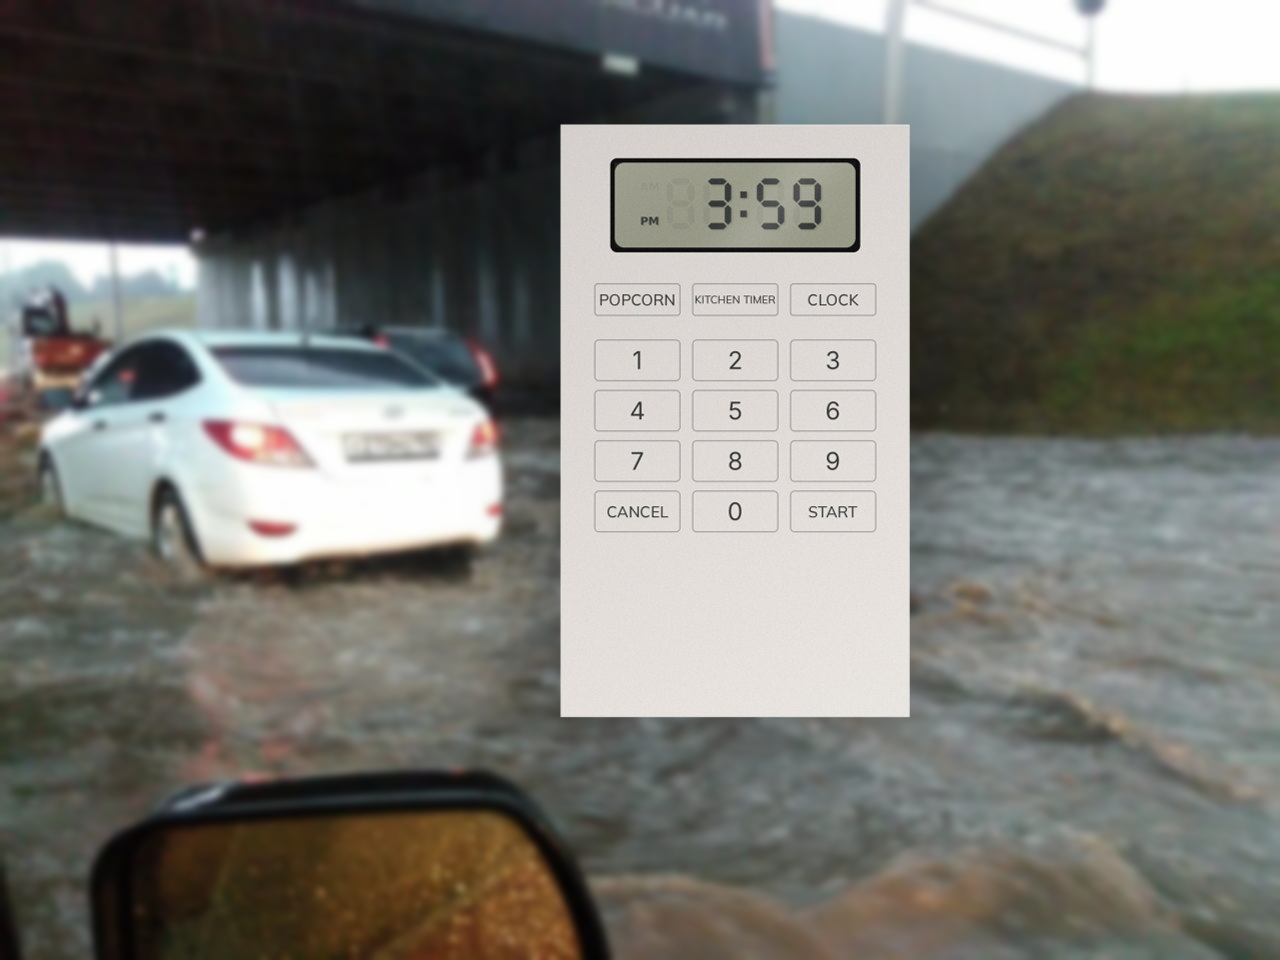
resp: 3,59
